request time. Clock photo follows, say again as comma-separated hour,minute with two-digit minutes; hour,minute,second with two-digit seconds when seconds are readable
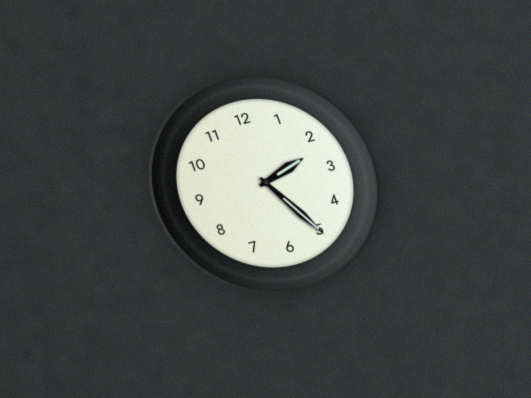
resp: 2,25
